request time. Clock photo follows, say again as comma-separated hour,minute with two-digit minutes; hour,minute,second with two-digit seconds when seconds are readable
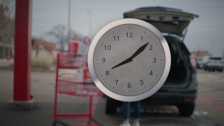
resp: 8,08
